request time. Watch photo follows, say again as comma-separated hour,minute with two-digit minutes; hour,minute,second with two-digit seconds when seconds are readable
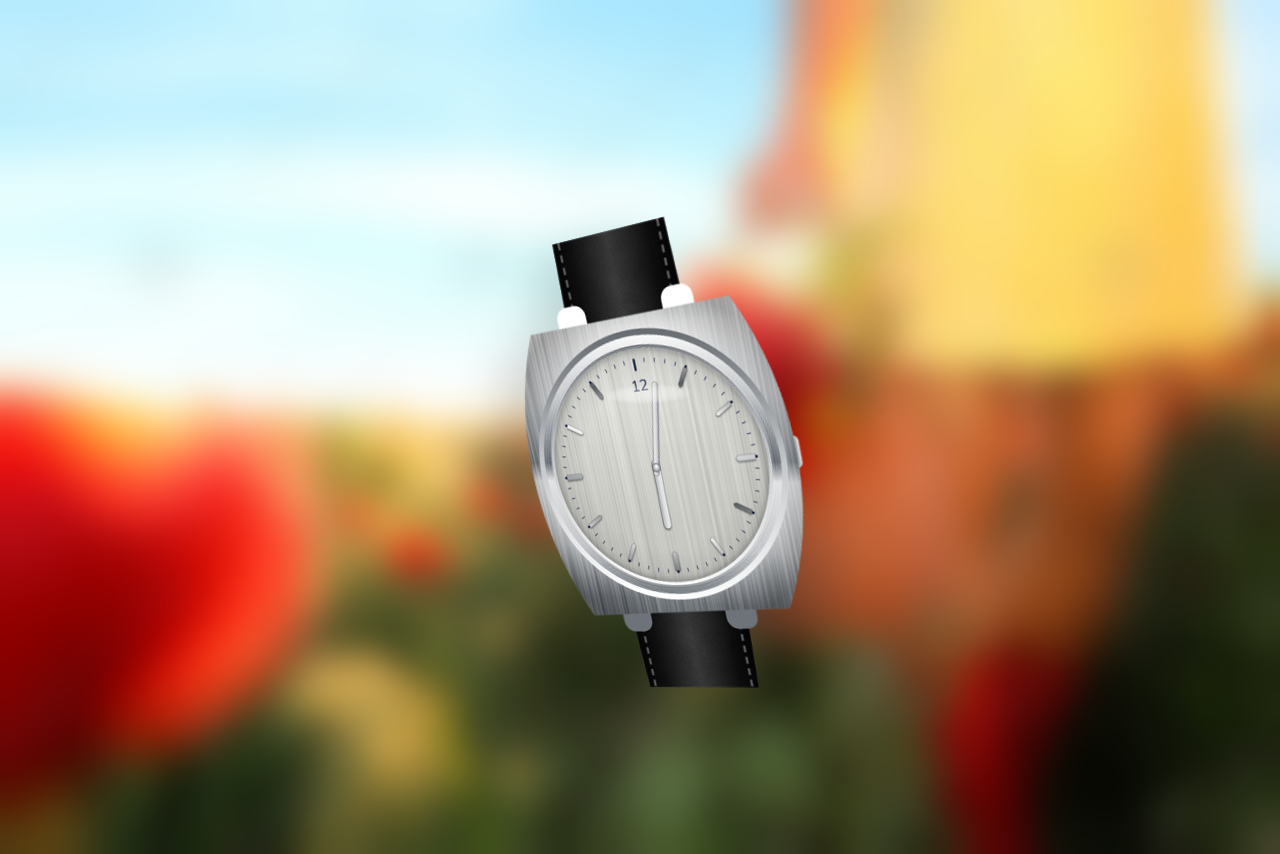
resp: 6,02
